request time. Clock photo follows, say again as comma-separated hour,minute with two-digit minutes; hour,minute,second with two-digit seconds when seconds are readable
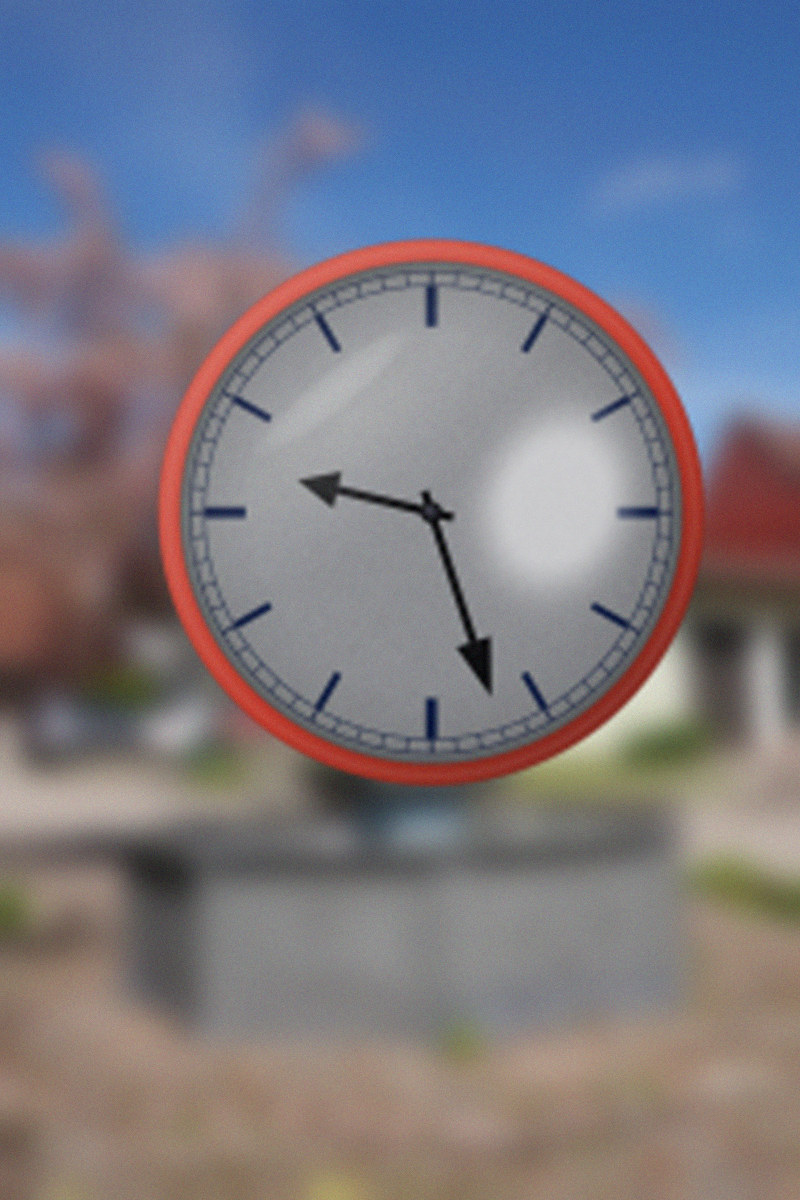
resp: 9,27
